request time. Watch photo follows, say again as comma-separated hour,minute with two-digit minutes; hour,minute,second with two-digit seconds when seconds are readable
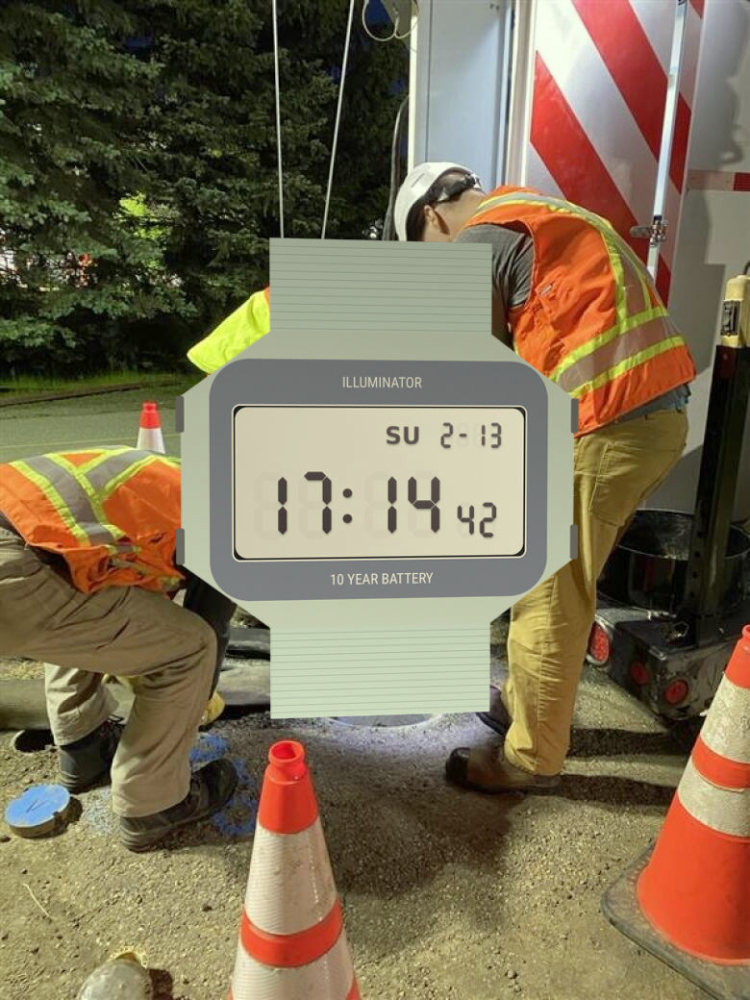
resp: 17,14,42
